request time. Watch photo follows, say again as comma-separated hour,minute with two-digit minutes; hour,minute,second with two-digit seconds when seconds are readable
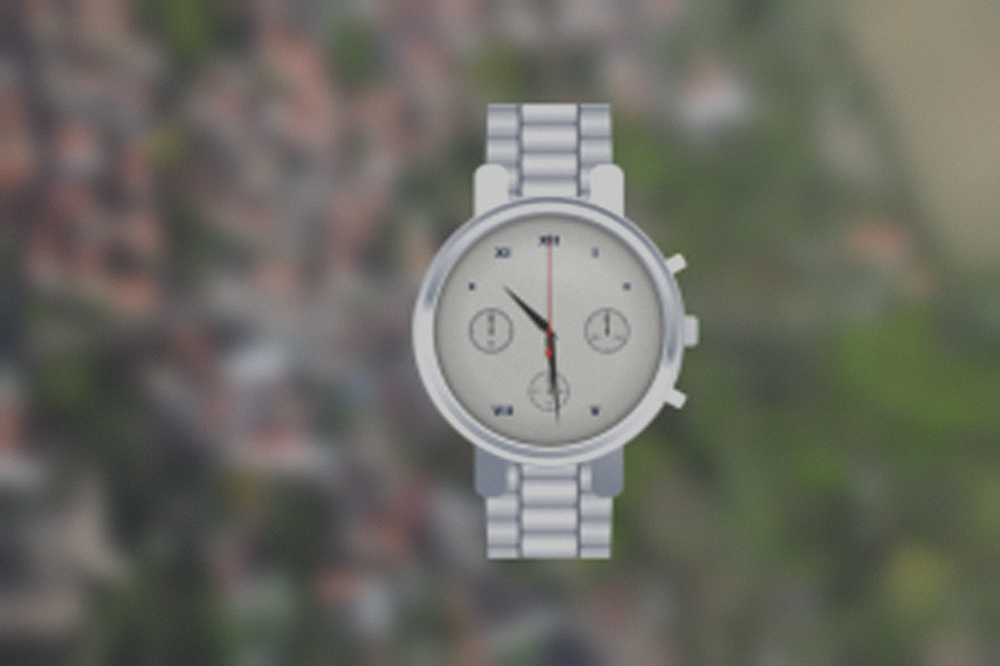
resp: 10,29
